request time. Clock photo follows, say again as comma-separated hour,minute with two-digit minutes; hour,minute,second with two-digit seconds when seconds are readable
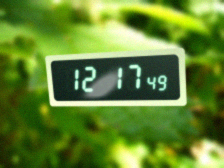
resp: 12,17,49
